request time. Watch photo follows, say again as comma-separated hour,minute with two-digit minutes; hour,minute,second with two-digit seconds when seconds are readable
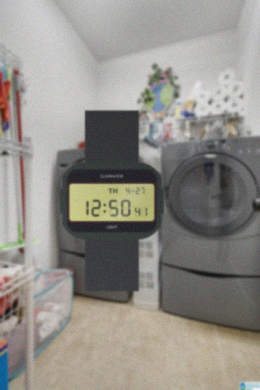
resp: 12,50,41
